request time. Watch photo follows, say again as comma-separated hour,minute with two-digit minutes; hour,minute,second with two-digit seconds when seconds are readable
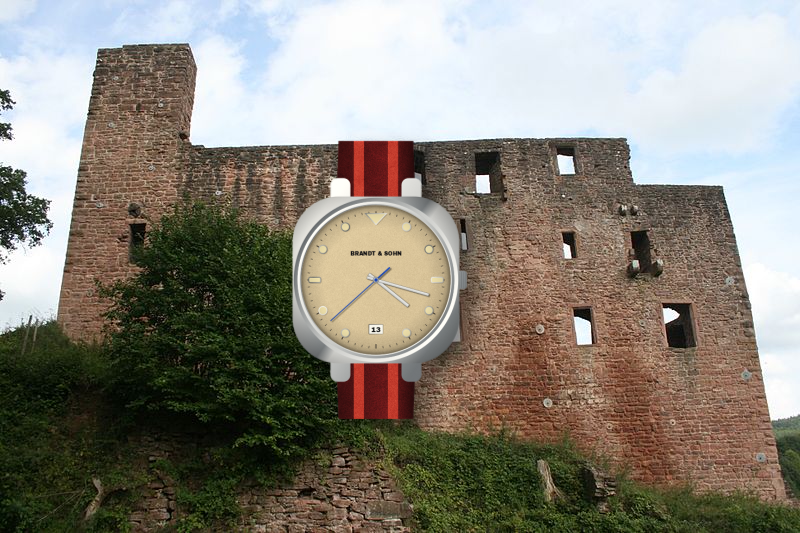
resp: 4,17,38
